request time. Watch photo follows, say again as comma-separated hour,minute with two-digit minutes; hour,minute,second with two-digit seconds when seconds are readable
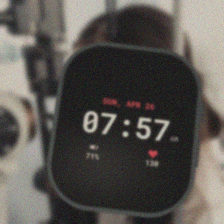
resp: 7,57
